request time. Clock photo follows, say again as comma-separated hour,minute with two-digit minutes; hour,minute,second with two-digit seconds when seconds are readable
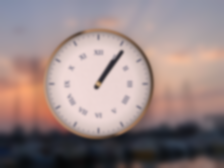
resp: 1,06
